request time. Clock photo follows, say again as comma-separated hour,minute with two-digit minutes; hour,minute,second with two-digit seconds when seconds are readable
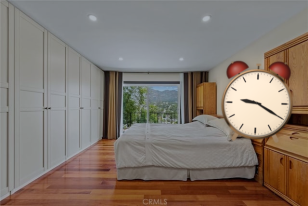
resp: 9,20
